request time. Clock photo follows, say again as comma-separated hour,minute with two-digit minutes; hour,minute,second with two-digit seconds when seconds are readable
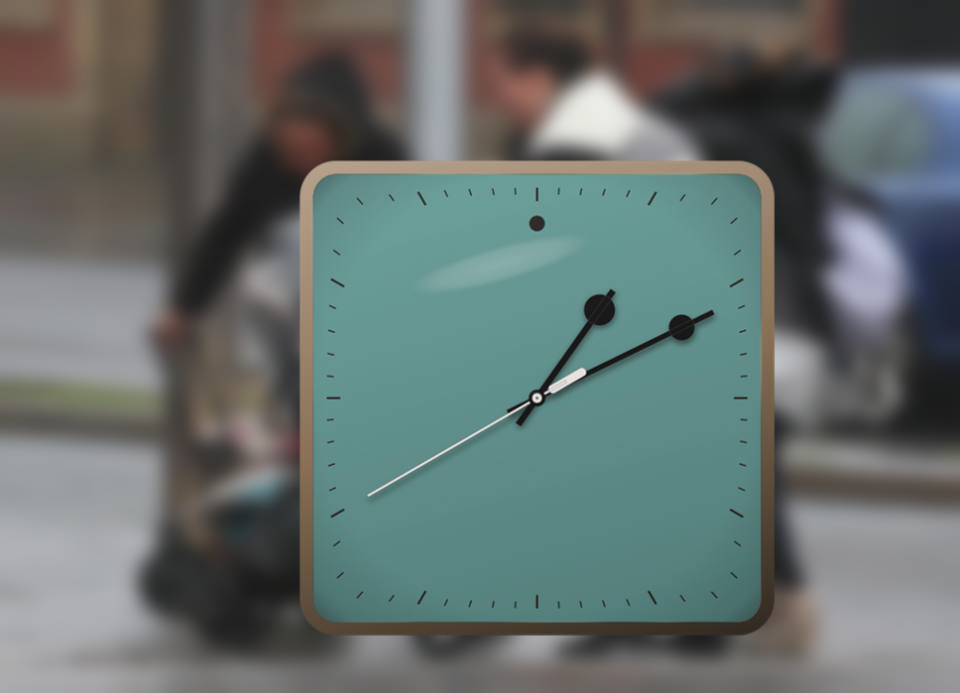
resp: 1,10,40
